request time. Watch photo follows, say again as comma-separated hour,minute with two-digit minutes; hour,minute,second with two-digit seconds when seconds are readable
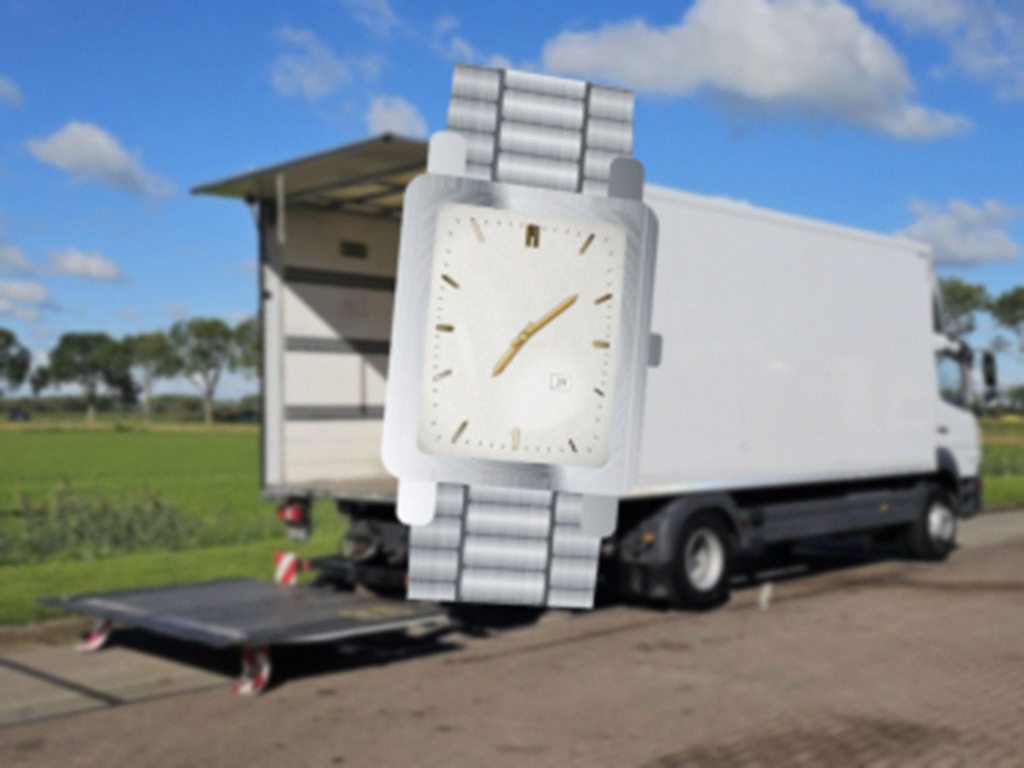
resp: 7,08
